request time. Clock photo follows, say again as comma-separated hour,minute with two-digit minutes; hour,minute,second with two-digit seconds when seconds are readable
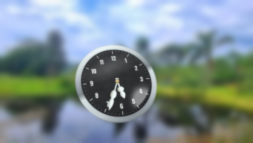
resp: 5,34
